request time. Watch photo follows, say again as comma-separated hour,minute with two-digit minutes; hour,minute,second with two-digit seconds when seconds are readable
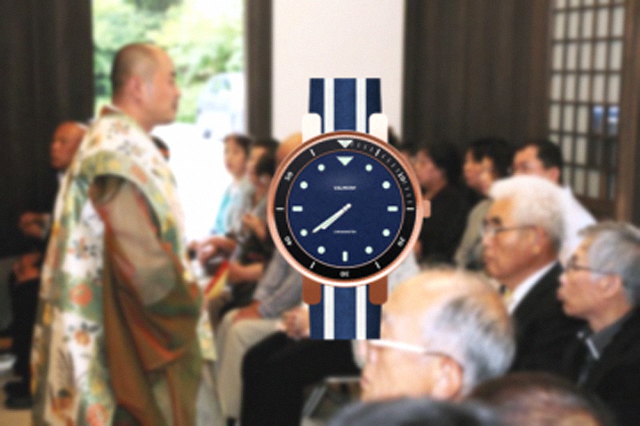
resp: 7,39
